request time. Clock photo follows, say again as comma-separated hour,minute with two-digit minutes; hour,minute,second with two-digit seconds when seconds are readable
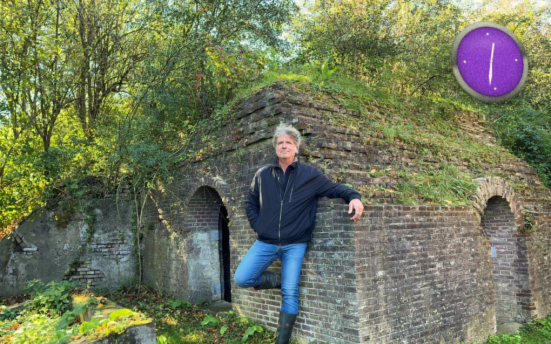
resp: 12,32
